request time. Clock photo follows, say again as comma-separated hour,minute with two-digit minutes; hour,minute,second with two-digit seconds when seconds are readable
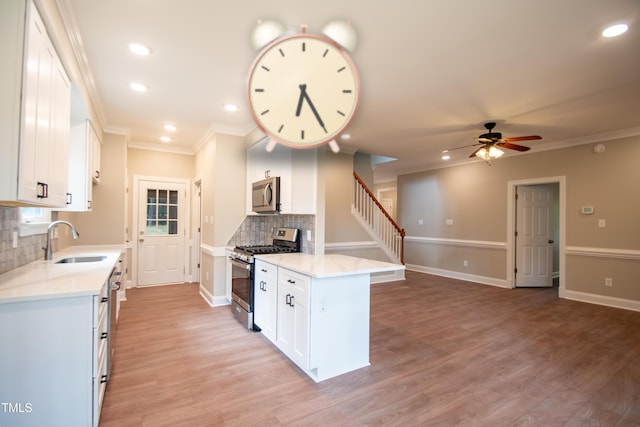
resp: 6,25
